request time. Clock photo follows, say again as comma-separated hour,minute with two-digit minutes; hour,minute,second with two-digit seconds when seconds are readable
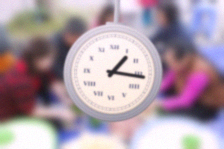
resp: 1,16
